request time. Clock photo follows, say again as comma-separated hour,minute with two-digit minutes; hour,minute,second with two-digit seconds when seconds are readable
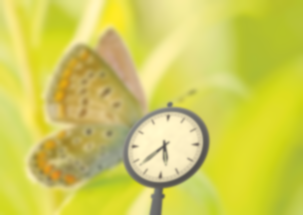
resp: 5,38
